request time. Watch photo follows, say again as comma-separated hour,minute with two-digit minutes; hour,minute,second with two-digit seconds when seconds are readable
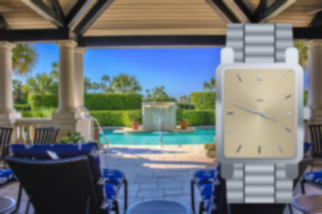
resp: 3,48
